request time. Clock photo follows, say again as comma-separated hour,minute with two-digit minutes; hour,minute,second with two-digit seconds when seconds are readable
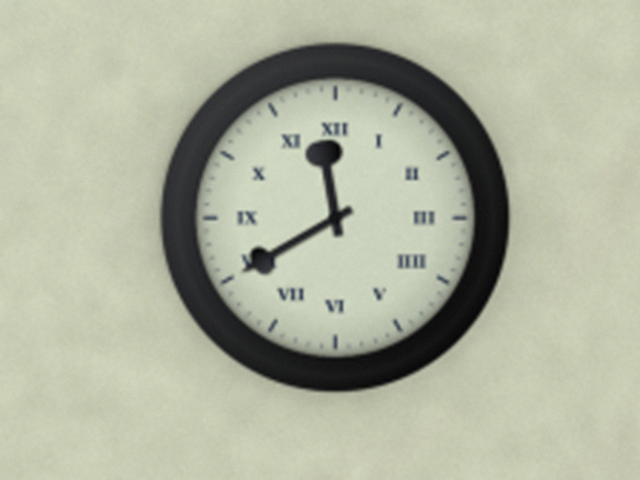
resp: 11,40
